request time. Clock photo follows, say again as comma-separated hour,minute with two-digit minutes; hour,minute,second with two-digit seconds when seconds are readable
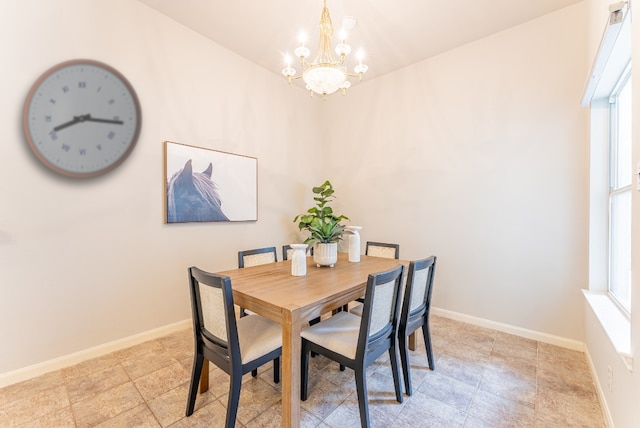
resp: 8,16
